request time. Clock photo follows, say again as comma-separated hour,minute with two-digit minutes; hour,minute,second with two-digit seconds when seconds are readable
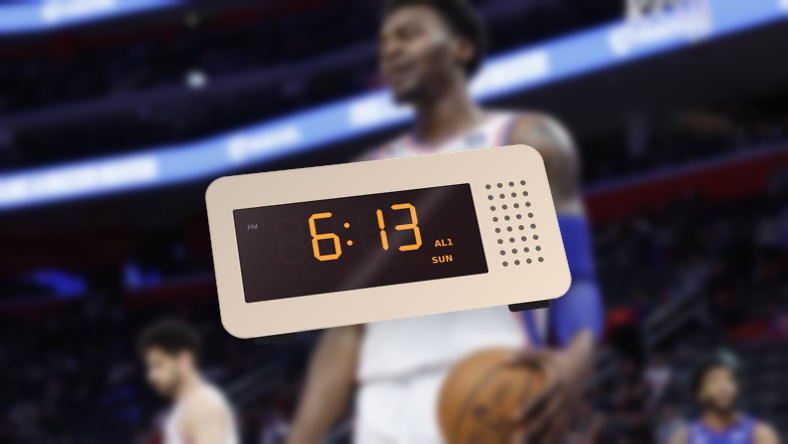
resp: 6,13
